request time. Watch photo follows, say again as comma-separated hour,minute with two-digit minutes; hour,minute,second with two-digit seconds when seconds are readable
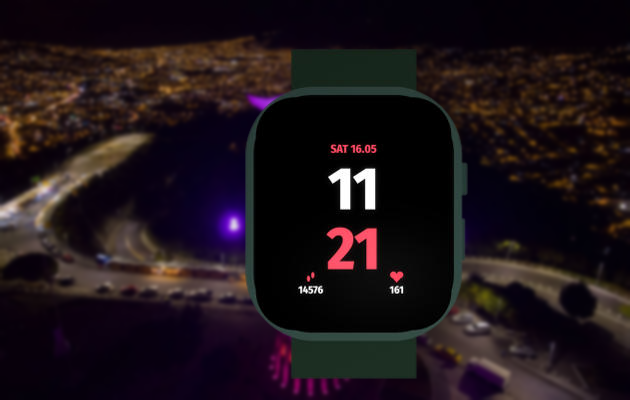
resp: 11,21
